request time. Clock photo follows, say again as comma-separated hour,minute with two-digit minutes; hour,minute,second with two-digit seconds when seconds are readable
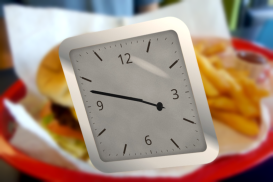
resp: 3,48
